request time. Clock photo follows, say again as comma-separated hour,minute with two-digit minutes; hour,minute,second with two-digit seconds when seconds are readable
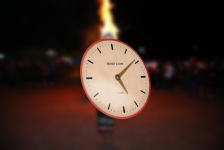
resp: 5,09
